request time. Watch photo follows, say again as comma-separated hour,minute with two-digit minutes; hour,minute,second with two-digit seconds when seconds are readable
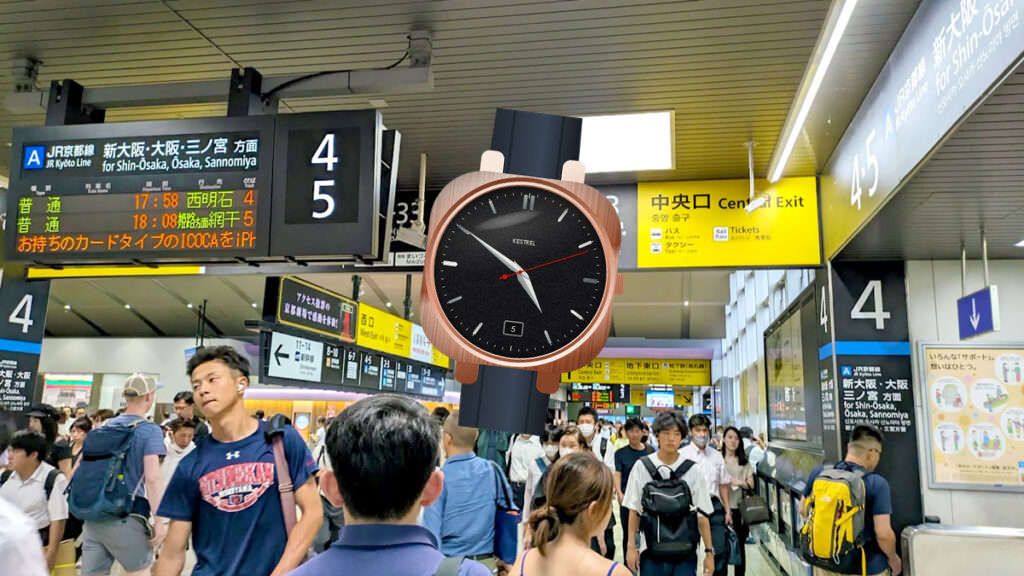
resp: 4,50,11
